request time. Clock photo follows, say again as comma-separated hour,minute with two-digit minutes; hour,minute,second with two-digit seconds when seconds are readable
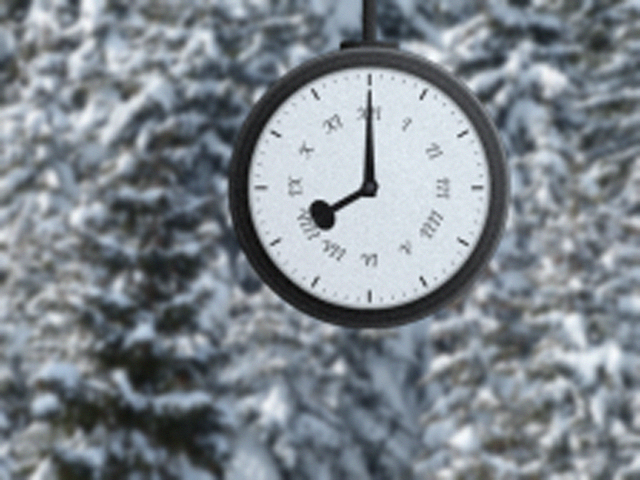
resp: 8,00
